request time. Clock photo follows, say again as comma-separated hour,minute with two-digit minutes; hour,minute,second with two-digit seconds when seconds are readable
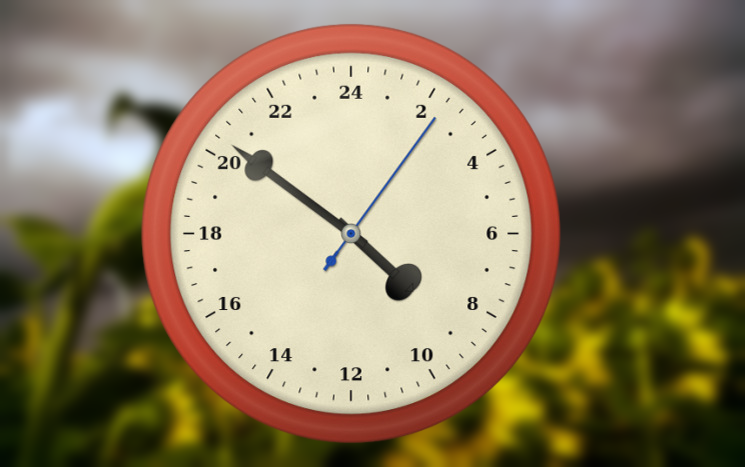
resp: 8,51,06
